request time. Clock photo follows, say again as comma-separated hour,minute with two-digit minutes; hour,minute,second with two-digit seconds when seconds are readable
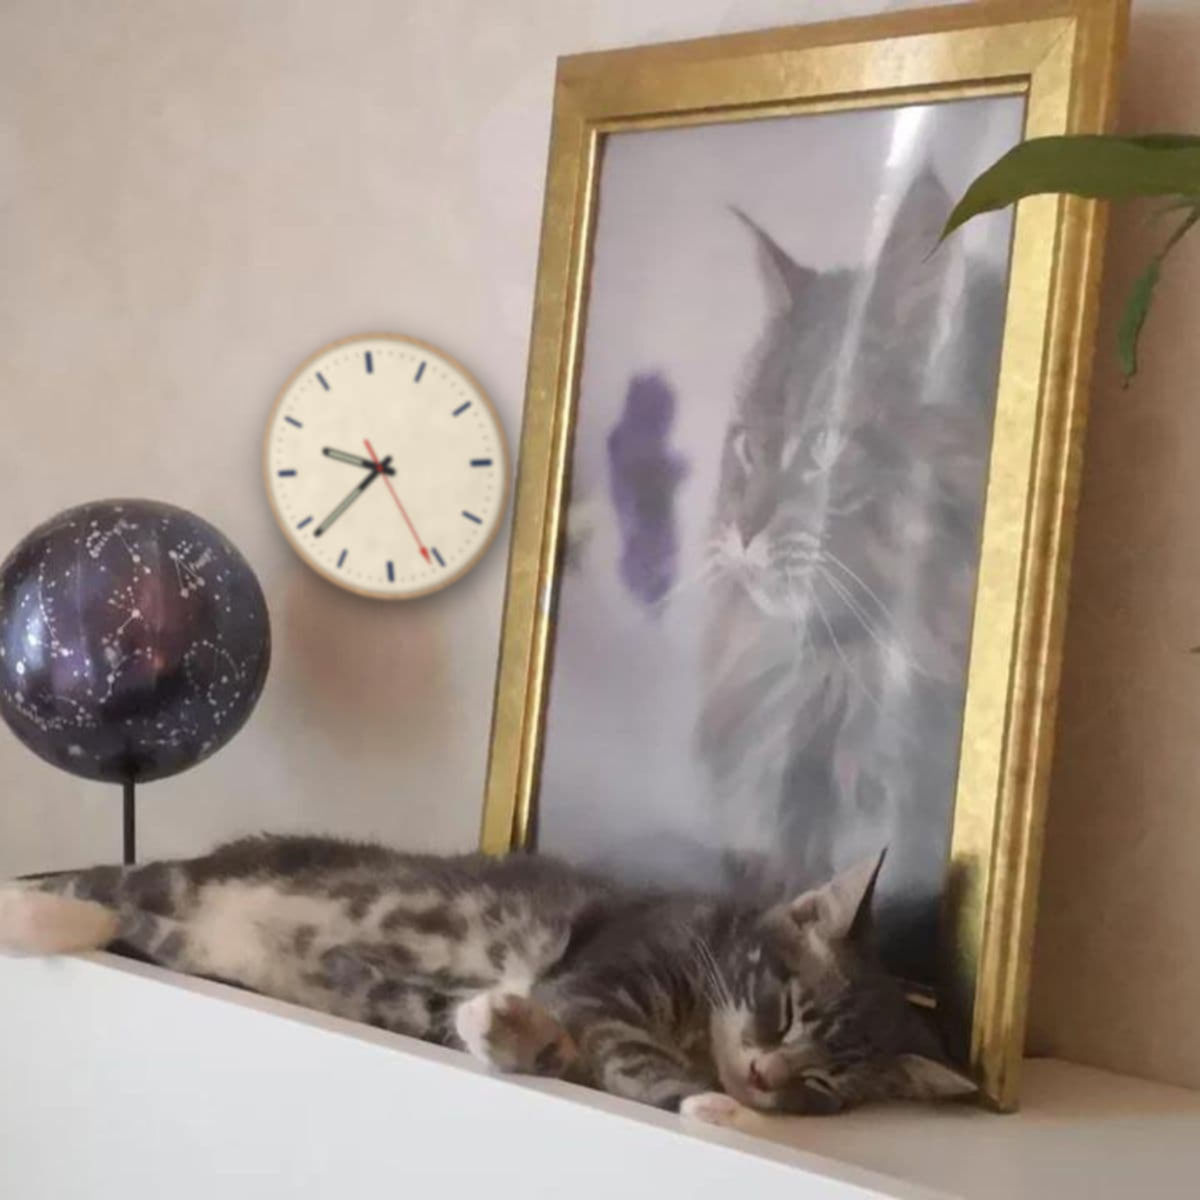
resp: 9,38,26
